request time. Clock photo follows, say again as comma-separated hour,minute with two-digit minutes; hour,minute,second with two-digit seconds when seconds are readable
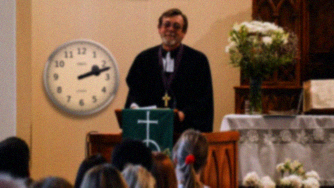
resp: 2,12
